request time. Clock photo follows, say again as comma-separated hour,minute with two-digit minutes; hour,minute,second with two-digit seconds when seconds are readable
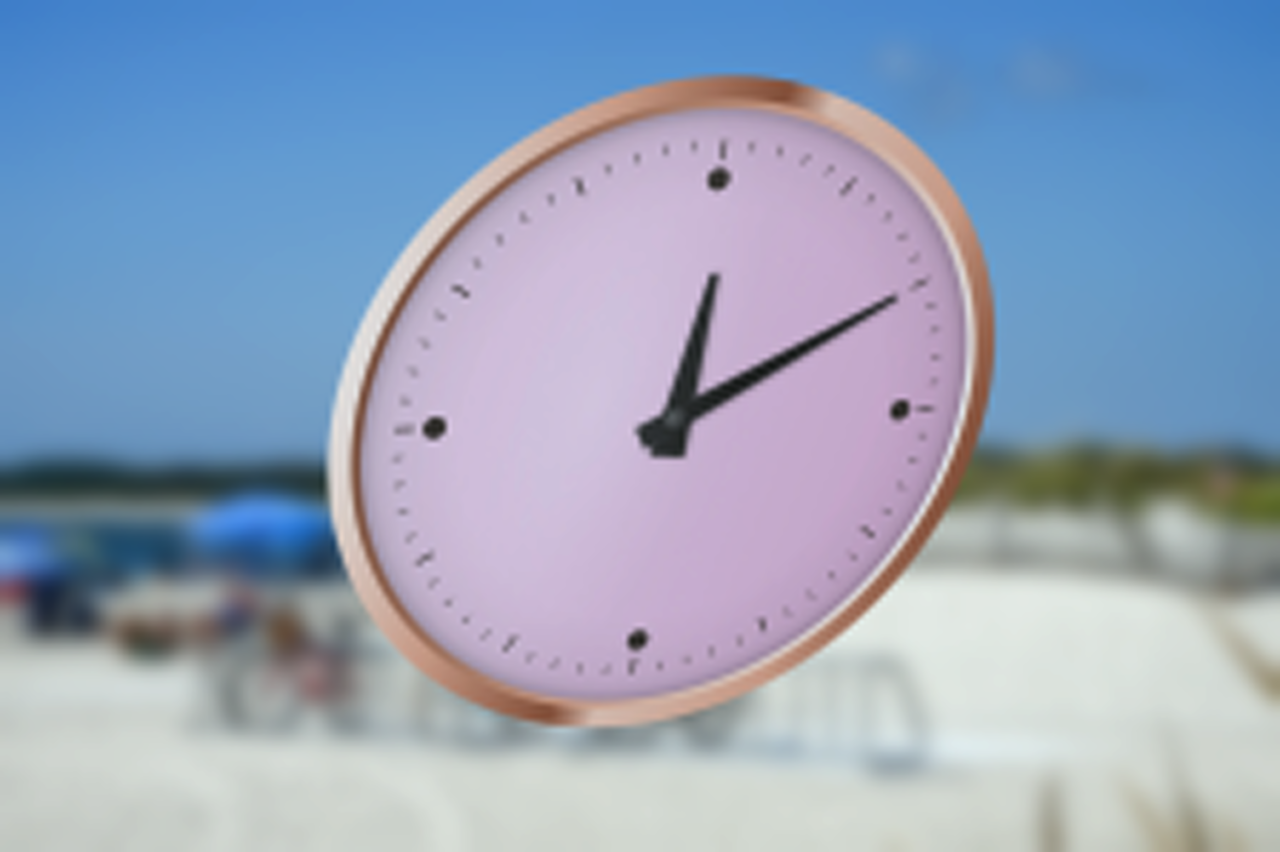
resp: 12,10
